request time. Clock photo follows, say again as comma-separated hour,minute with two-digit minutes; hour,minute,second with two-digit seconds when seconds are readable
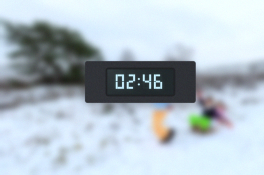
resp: 2,46
